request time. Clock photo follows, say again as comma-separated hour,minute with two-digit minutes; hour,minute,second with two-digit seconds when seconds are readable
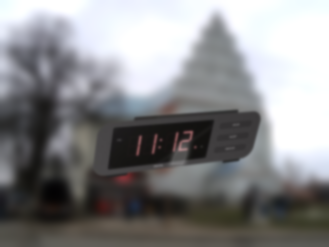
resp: 11,12
